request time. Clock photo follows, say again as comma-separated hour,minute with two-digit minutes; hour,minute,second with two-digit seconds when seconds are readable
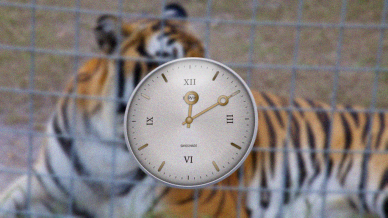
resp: 12,10
